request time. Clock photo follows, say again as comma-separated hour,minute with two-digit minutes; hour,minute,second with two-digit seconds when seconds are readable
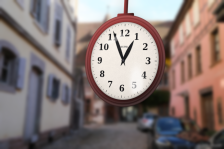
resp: 12,56
